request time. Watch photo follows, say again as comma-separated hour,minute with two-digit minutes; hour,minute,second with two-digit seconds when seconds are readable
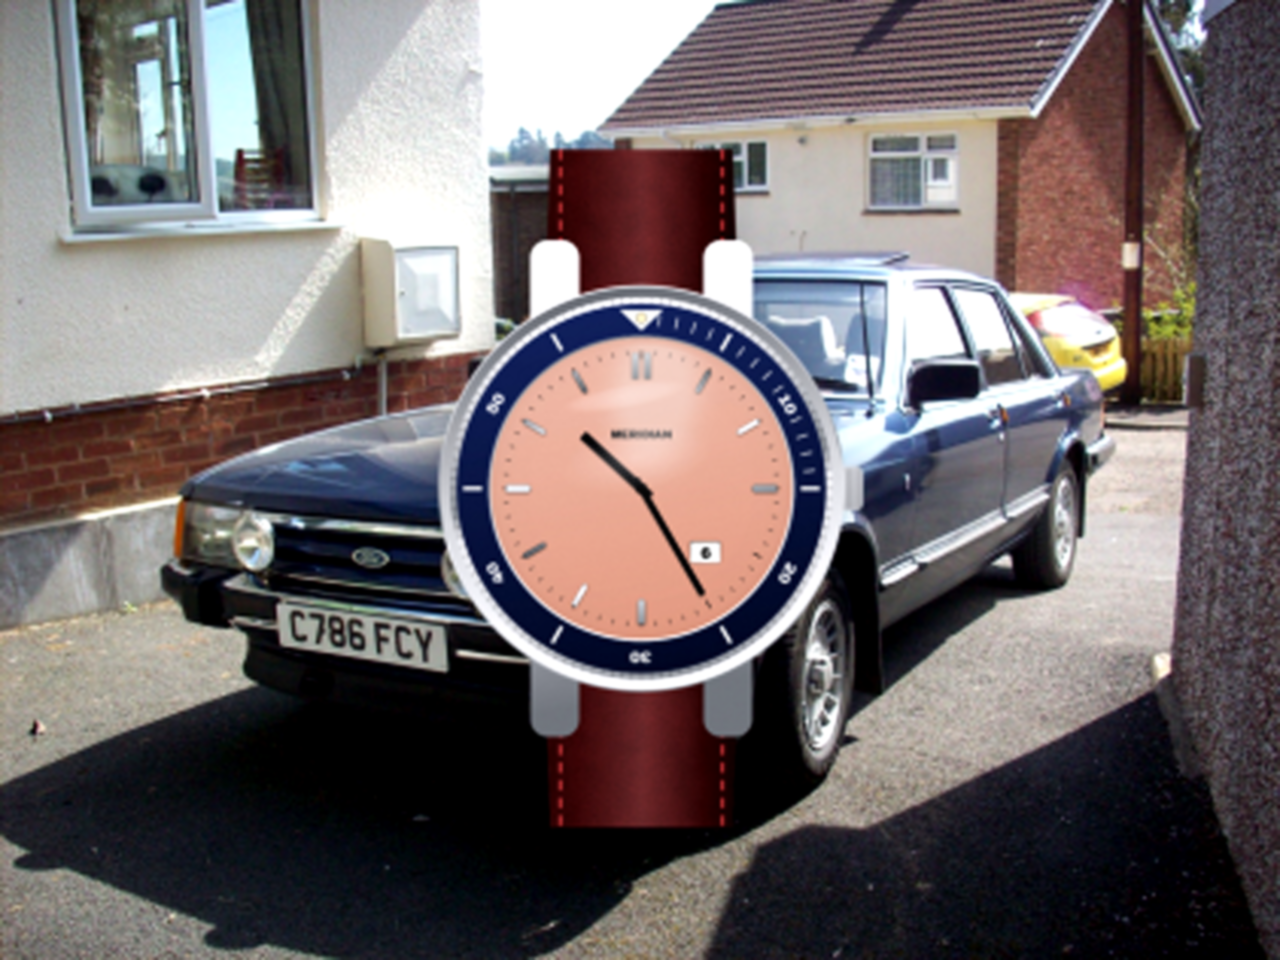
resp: 10,25
